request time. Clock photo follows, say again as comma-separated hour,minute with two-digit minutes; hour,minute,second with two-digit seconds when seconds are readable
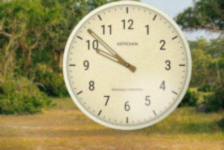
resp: 9,52
